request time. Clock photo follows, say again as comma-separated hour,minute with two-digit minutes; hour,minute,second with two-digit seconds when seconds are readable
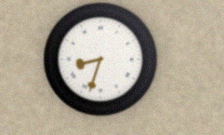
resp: 8,33
